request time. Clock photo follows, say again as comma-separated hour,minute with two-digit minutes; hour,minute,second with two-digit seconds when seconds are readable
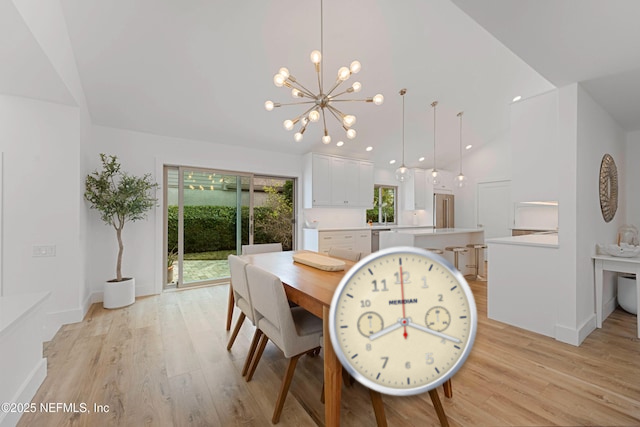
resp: 8,19
